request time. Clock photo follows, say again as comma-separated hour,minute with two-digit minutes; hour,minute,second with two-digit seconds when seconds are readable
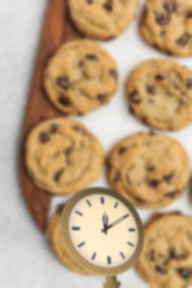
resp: 12,10
